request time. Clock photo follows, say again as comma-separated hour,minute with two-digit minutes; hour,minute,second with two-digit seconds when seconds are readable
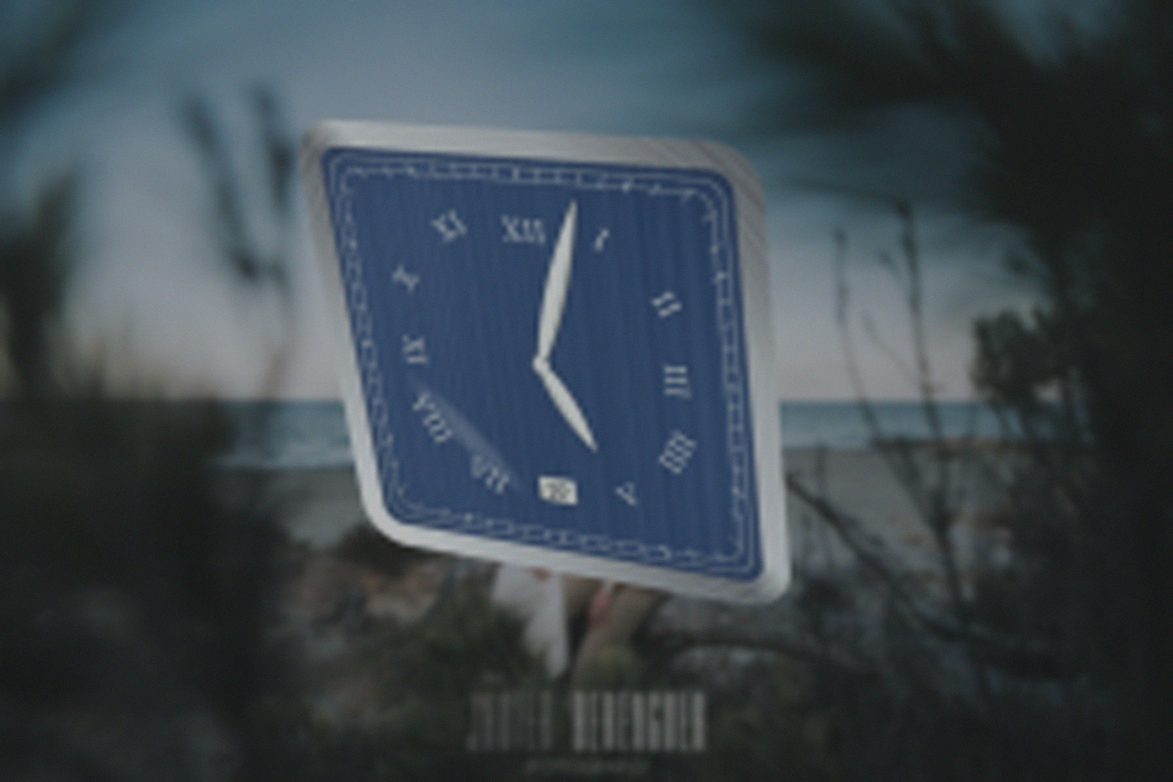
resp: 5,03
